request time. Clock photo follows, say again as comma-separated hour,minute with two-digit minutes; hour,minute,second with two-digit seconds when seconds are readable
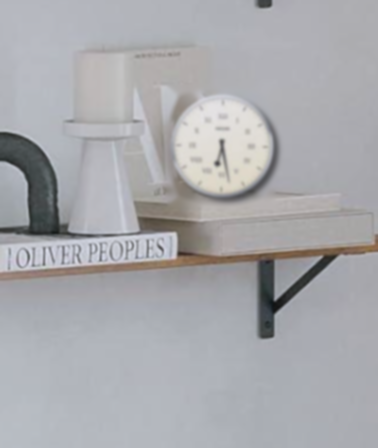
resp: 6,28
